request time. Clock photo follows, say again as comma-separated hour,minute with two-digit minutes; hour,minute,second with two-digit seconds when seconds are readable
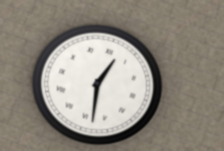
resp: 12,28
